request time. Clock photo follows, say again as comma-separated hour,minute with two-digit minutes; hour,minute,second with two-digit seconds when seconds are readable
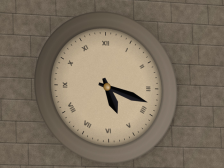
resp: 5,18
